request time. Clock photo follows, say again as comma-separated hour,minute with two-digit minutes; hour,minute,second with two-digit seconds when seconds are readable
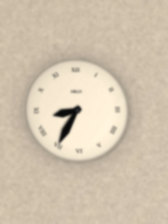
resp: 8,35
